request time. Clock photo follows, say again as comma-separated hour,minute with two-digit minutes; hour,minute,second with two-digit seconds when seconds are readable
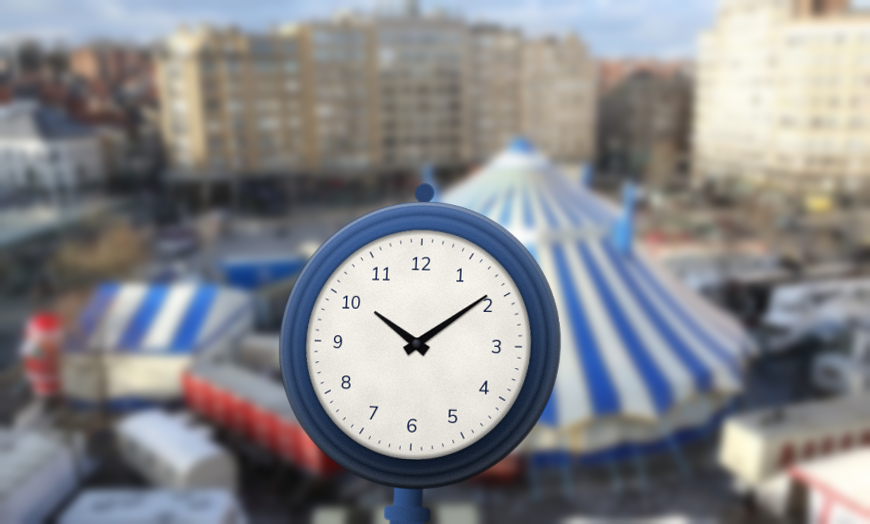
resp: 10,09
